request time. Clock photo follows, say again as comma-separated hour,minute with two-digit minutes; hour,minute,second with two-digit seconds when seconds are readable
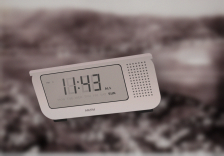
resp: 11,43
